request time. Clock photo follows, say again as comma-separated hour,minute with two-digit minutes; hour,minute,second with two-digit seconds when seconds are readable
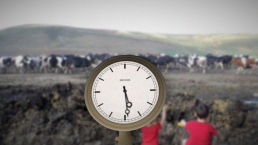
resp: 5,29
